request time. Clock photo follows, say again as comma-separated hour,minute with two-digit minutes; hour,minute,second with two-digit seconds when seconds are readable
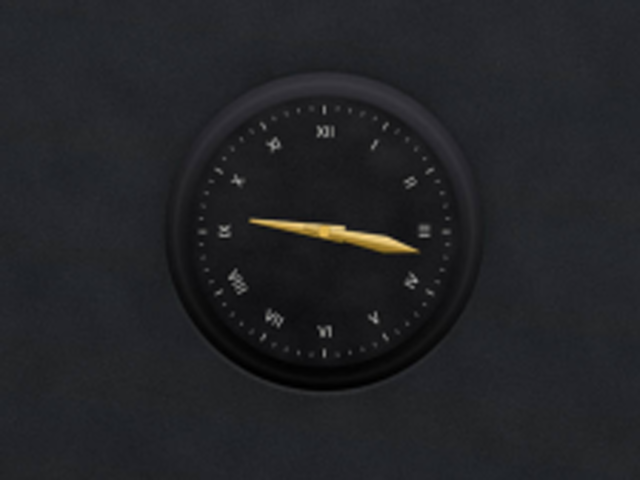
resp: 9,17
